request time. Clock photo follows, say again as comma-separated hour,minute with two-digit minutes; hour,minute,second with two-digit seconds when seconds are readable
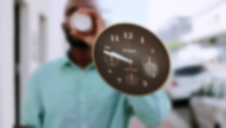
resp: 9,48
